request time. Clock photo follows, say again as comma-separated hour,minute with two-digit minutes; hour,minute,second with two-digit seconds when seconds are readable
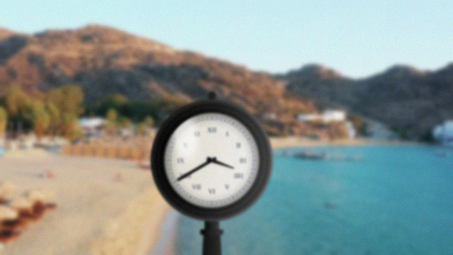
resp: 3,40
